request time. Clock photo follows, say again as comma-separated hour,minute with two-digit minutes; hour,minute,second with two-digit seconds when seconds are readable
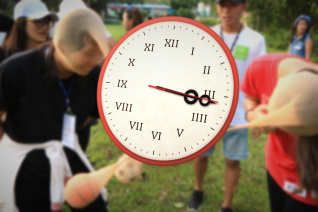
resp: 3,16,16
